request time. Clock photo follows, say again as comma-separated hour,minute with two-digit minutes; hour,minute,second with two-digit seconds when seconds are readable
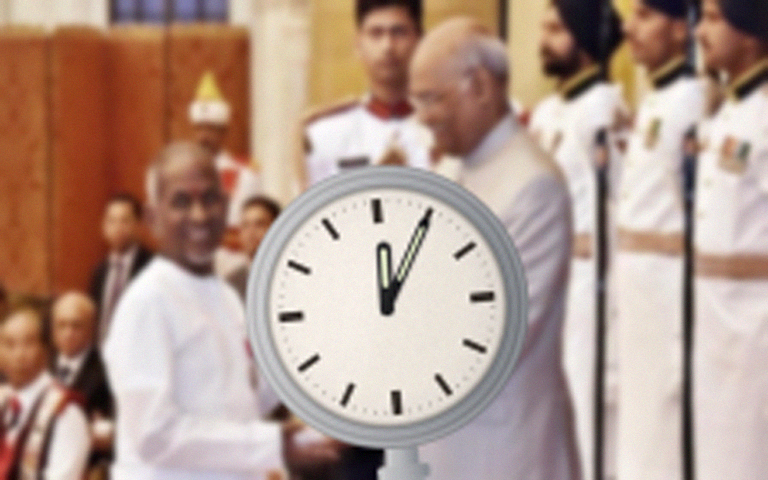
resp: 12,05
